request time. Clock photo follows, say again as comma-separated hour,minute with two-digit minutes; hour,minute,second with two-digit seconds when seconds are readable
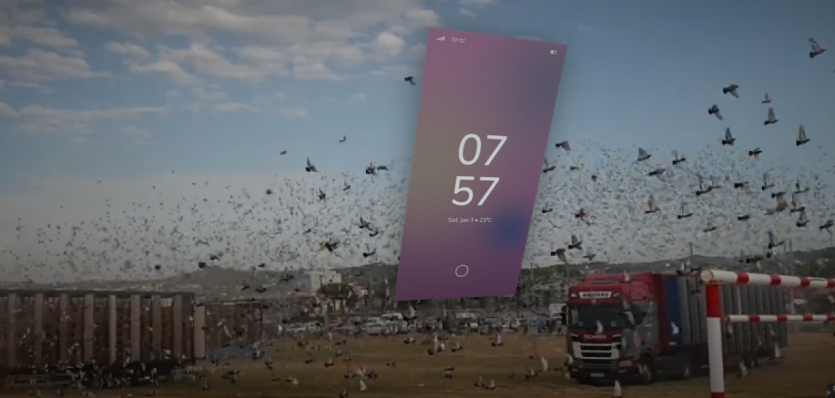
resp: 7,57
